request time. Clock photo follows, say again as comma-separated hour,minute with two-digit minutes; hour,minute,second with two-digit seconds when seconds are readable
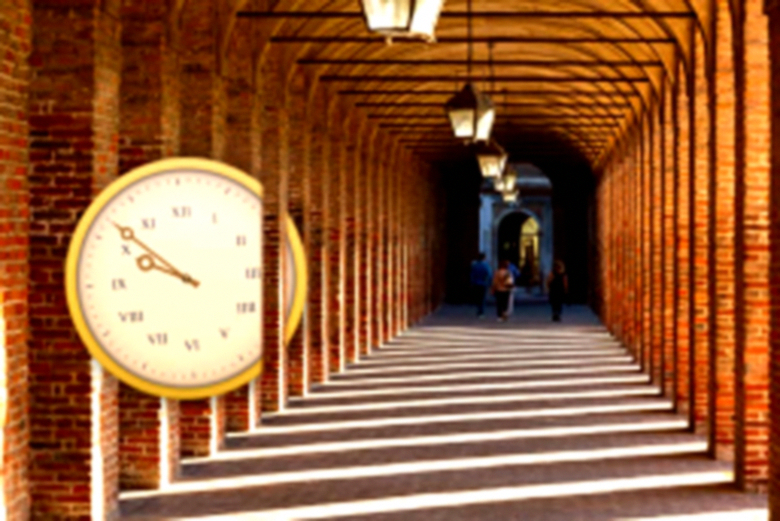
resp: 9,52
